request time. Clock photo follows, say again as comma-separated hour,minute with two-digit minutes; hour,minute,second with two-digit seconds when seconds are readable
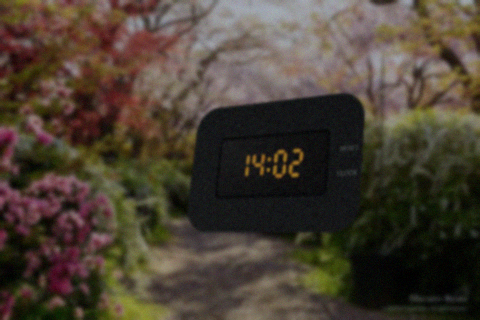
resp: 14,02
